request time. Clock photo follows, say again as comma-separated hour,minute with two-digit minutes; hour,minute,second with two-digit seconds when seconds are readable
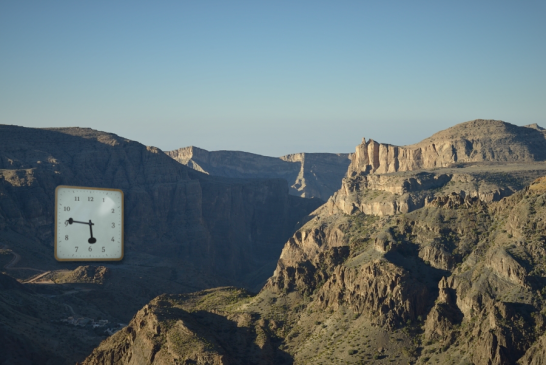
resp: 5,46
